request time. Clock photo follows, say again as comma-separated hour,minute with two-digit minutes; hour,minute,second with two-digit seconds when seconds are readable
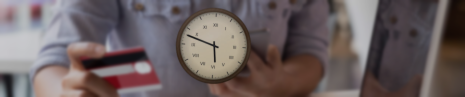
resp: 5,48
